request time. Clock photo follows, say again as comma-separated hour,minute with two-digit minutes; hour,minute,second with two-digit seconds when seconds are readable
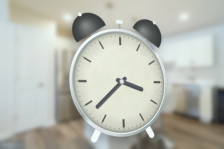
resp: 3,38
